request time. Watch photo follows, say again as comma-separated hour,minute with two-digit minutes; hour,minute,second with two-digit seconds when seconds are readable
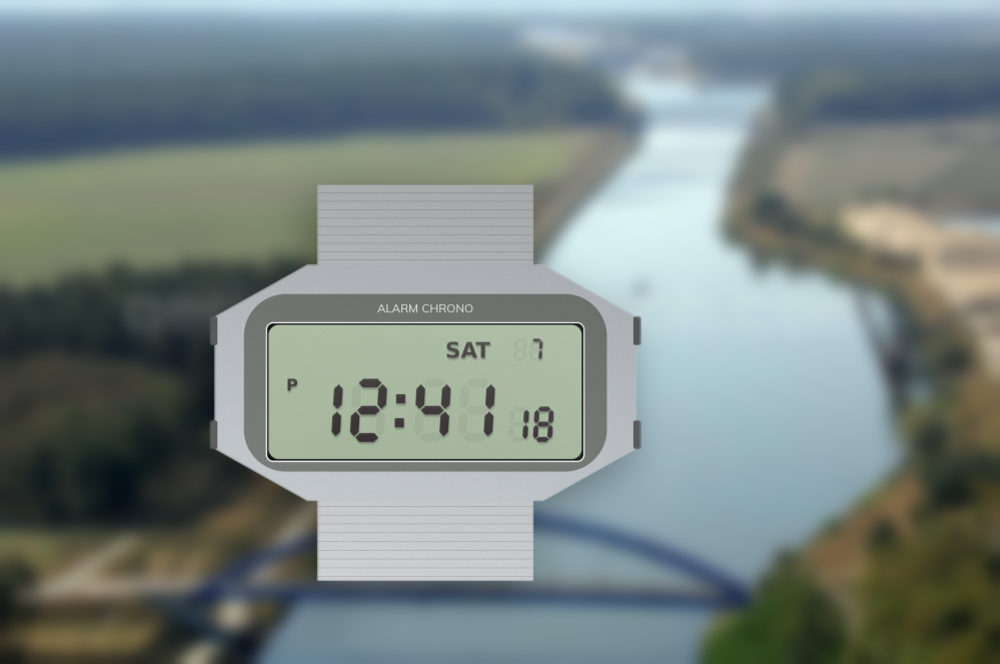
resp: 12,41,18
